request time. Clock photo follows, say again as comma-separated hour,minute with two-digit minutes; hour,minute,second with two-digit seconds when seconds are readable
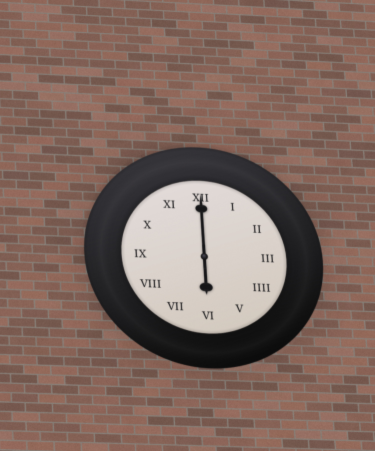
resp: 6,00
